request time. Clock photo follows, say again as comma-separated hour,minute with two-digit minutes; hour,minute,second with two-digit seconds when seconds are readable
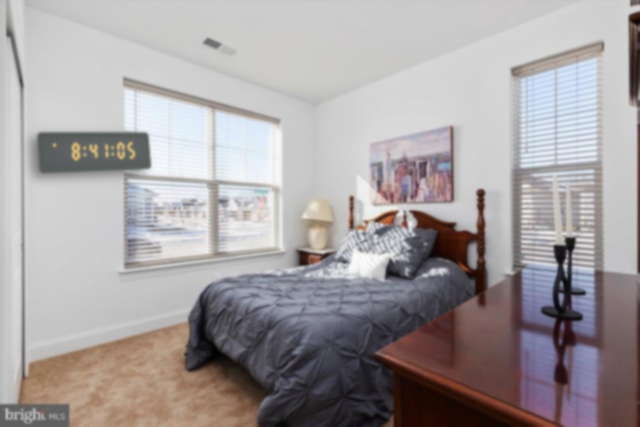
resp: 8,41,05
